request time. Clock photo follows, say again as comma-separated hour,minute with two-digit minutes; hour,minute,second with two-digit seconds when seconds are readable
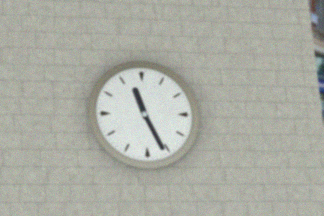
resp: 11,26
